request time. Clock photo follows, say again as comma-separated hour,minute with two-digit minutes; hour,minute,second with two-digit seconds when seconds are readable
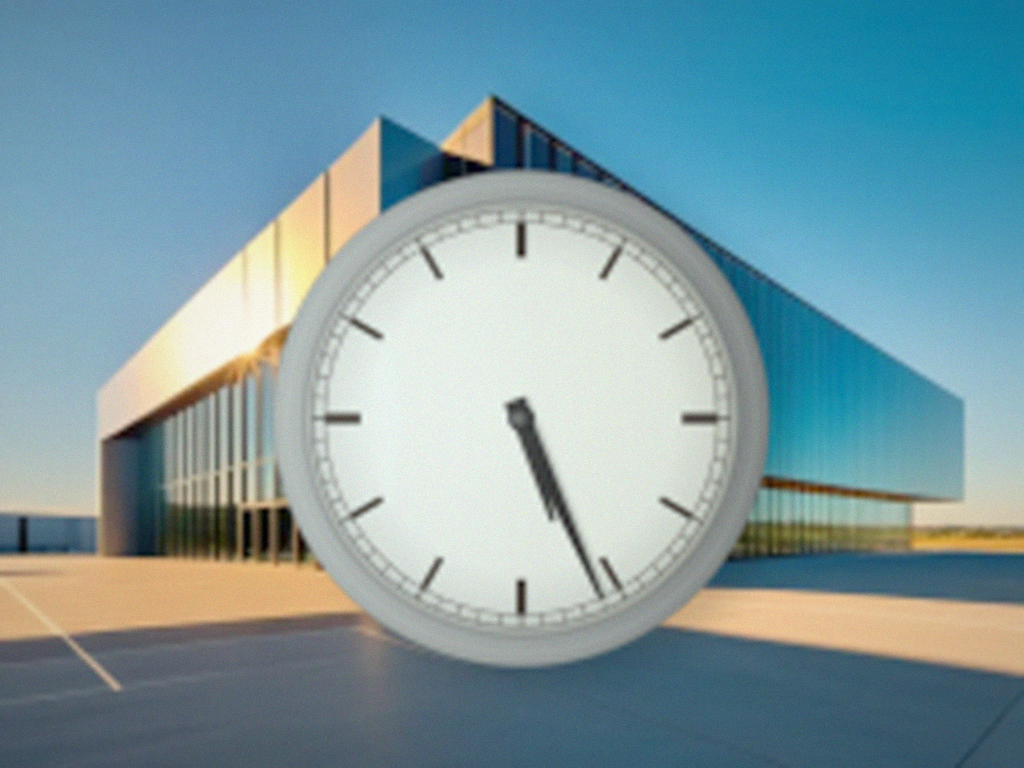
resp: 5,26
